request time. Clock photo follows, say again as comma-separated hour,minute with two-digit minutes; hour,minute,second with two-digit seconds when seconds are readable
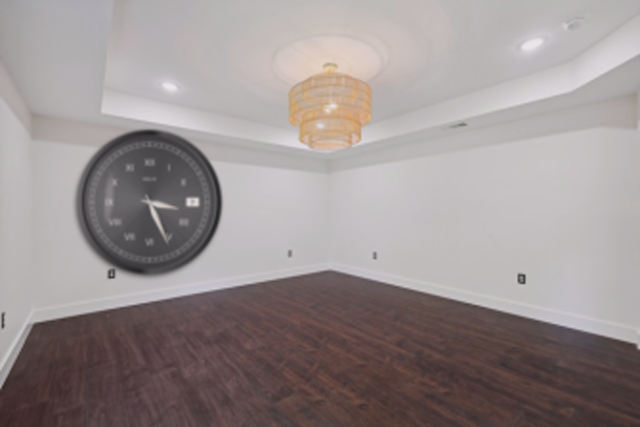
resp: 3,26
